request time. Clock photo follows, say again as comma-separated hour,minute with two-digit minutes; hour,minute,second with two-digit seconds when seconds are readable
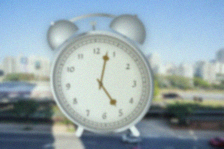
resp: 5,03
